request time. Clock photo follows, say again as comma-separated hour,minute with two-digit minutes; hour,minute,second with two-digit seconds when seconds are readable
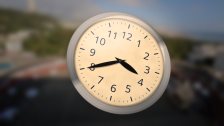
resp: 3,40
